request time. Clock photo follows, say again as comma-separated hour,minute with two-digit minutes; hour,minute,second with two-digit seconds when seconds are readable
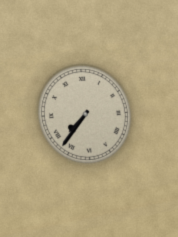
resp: 7,37
